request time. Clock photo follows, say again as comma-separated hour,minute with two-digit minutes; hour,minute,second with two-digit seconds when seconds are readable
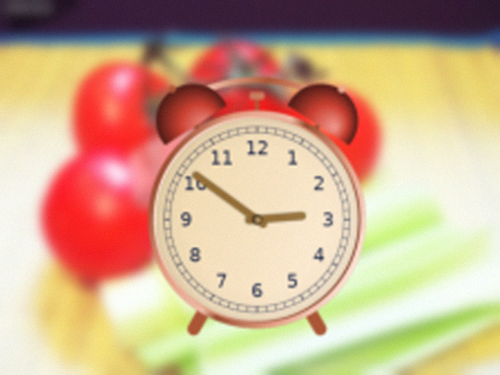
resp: 2,51
